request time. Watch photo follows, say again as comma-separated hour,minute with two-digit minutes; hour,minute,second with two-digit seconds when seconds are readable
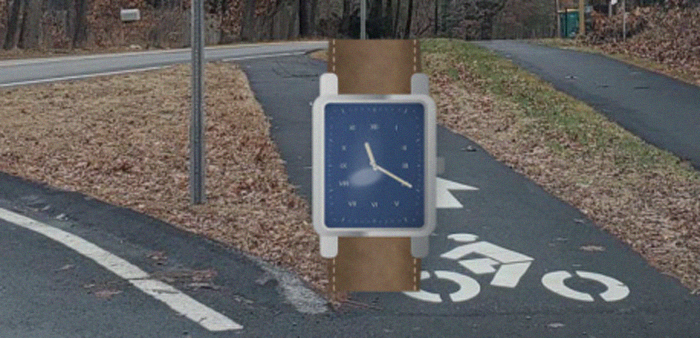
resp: 11,20
